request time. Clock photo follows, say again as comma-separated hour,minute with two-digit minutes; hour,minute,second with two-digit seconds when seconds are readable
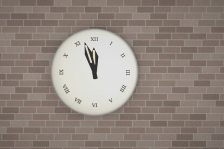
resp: 11,57
